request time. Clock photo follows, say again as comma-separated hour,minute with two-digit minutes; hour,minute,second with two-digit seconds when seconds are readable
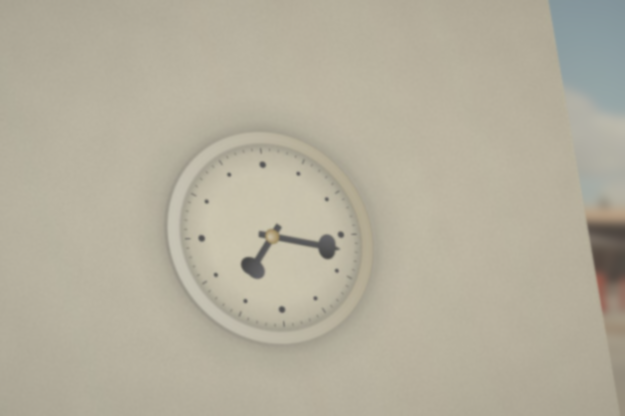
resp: 7,17
